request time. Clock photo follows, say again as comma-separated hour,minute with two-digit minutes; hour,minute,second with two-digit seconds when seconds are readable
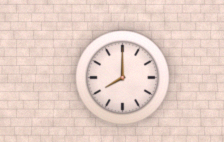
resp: 8,00
